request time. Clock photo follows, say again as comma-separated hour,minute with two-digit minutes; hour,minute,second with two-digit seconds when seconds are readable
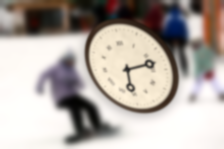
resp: 6,13
